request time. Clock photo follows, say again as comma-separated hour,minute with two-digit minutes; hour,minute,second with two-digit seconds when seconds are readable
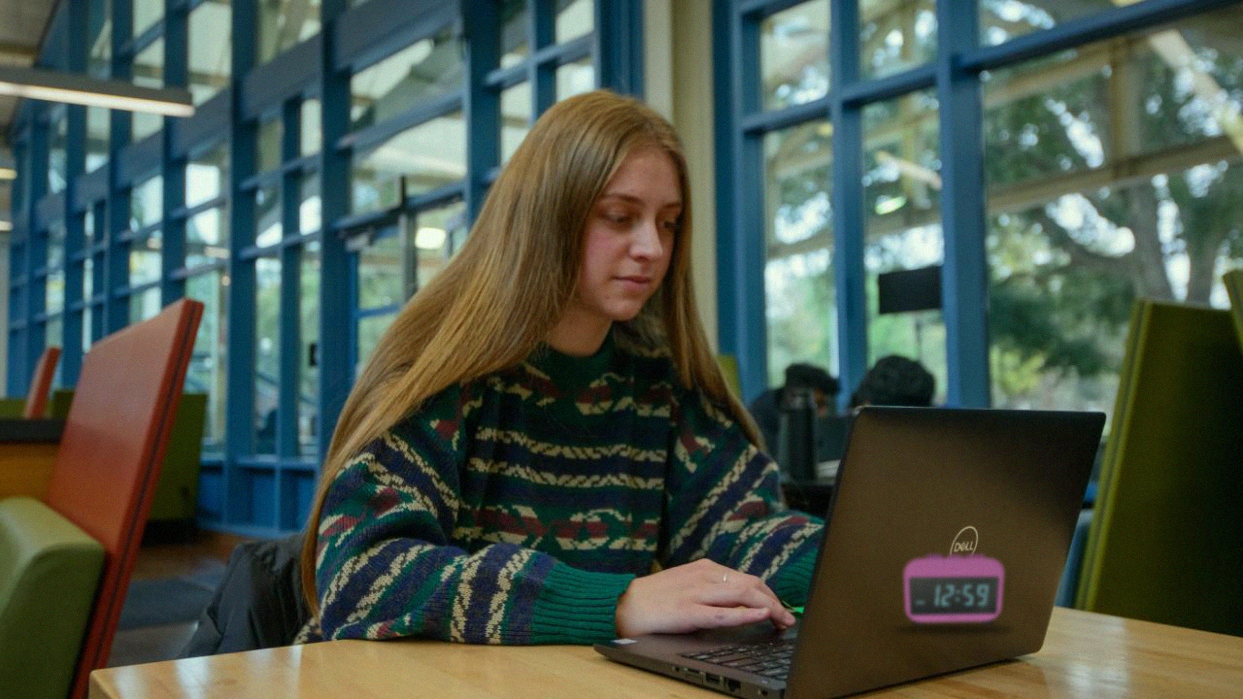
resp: 12,59
